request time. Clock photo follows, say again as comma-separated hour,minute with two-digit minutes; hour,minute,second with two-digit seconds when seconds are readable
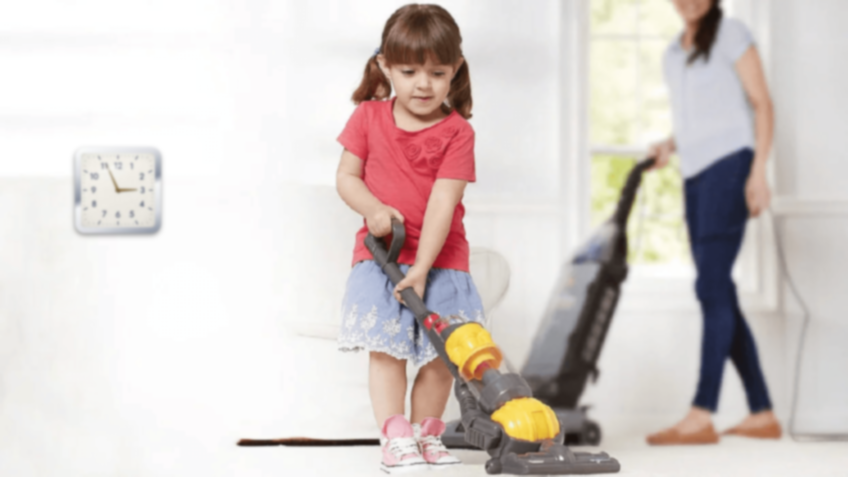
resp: 2,56
